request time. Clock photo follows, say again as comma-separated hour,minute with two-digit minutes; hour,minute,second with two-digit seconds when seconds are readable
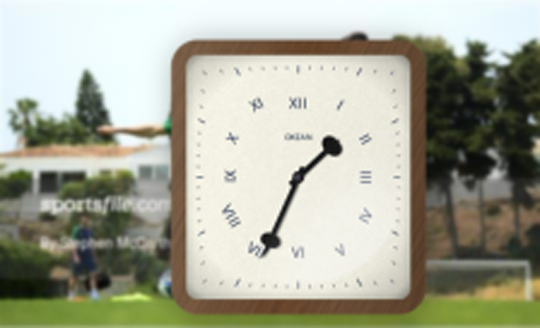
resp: 1,34
